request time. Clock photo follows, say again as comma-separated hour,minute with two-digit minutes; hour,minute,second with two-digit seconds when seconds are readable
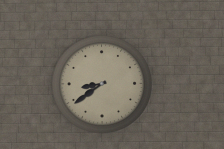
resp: 8,39
